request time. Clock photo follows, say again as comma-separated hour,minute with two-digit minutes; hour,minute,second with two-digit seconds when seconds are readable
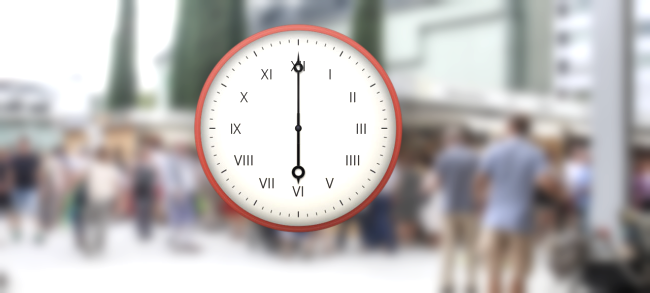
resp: 6,00
